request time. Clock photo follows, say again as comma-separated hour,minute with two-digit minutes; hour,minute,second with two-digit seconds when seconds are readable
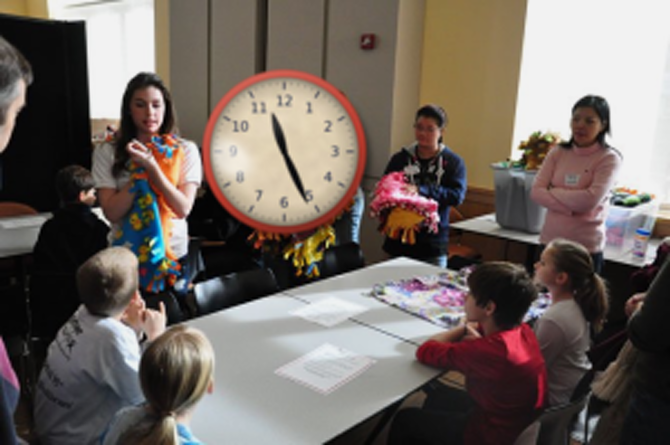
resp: 11,26
